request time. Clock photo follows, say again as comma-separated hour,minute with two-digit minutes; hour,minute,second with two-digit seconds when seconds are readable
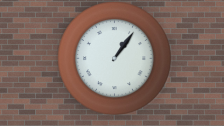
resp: 1,06
